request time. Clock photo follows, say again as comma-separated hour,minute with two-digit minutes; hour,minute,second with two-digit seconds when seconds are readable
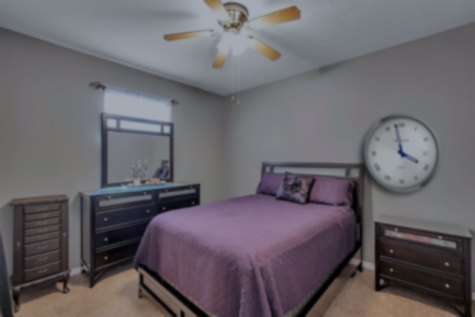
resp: 3,58
